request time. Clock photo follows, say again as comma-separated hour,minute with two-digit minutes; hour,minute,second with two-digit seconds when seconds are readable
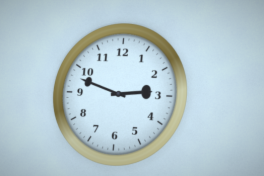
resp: 2,48
